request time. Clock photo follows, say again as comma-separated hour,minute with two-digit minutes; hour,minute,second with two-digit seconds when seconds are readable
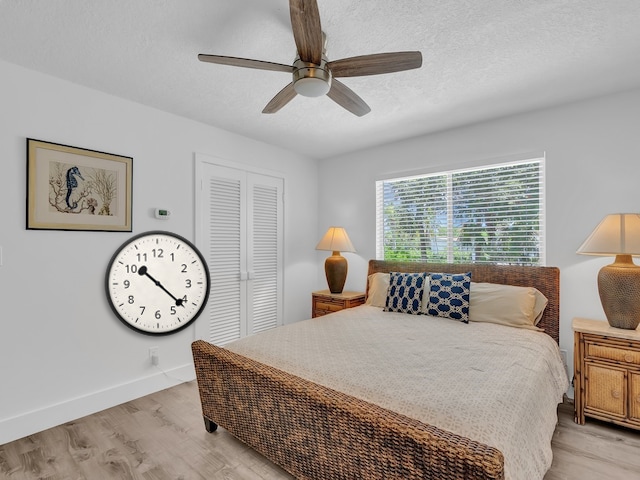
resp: 10,22
